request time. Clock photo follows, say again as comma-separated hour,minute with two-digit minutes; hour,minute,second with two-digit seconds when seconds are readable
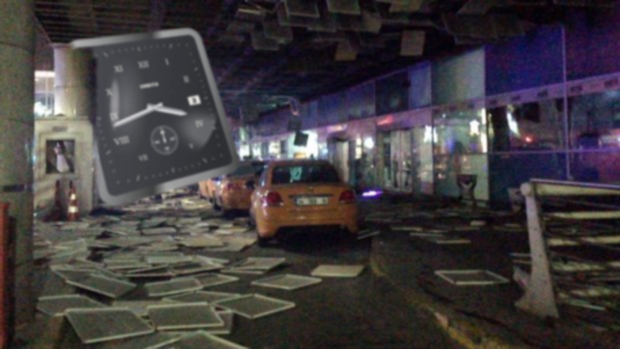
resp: 3,43
